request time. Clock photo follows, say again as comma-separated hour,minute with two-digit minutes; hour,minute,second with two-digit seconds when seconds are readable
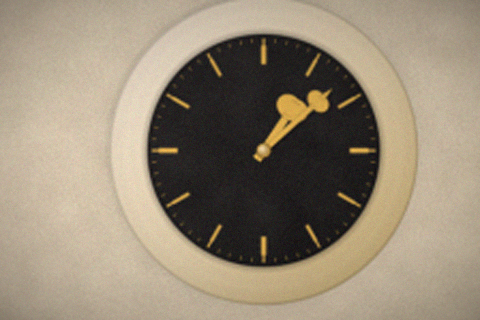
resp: 1,08
